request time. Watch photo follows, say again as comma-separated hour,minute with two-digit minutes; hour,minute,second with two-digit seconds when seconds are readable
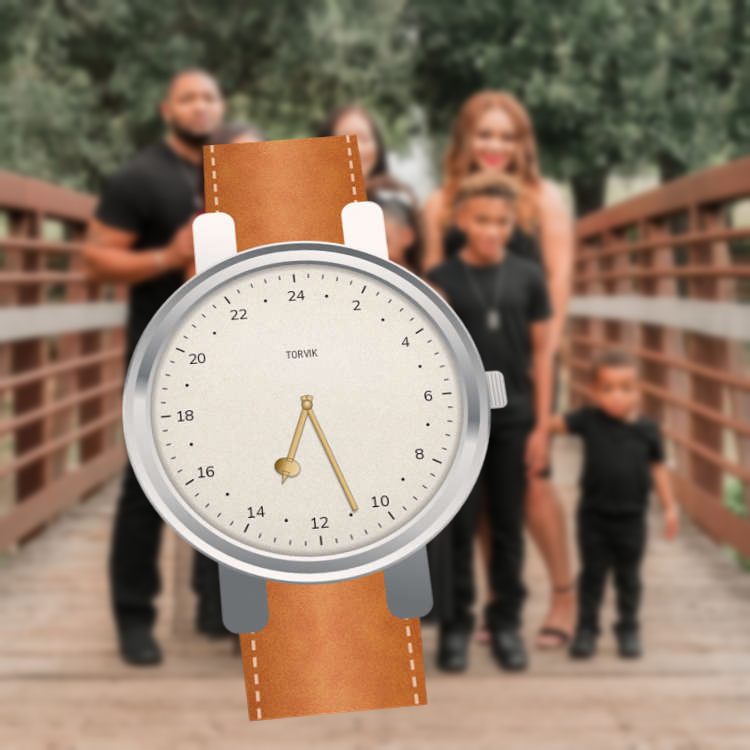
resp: 13,27
